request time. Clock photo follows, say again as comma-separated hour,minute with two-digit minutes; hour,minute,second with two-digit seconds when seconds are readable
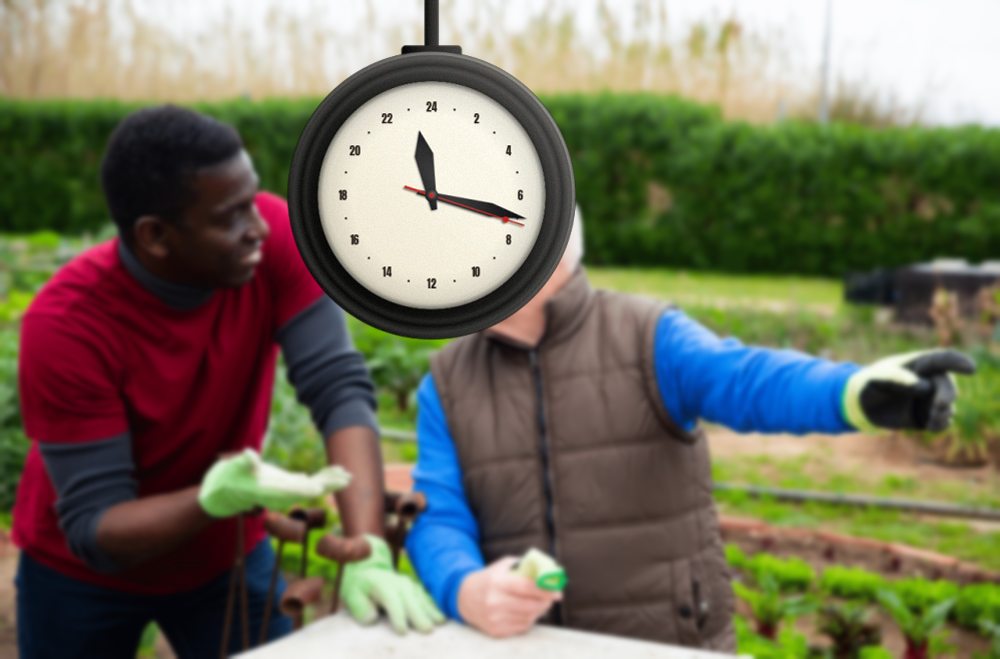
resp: 23,17,18
